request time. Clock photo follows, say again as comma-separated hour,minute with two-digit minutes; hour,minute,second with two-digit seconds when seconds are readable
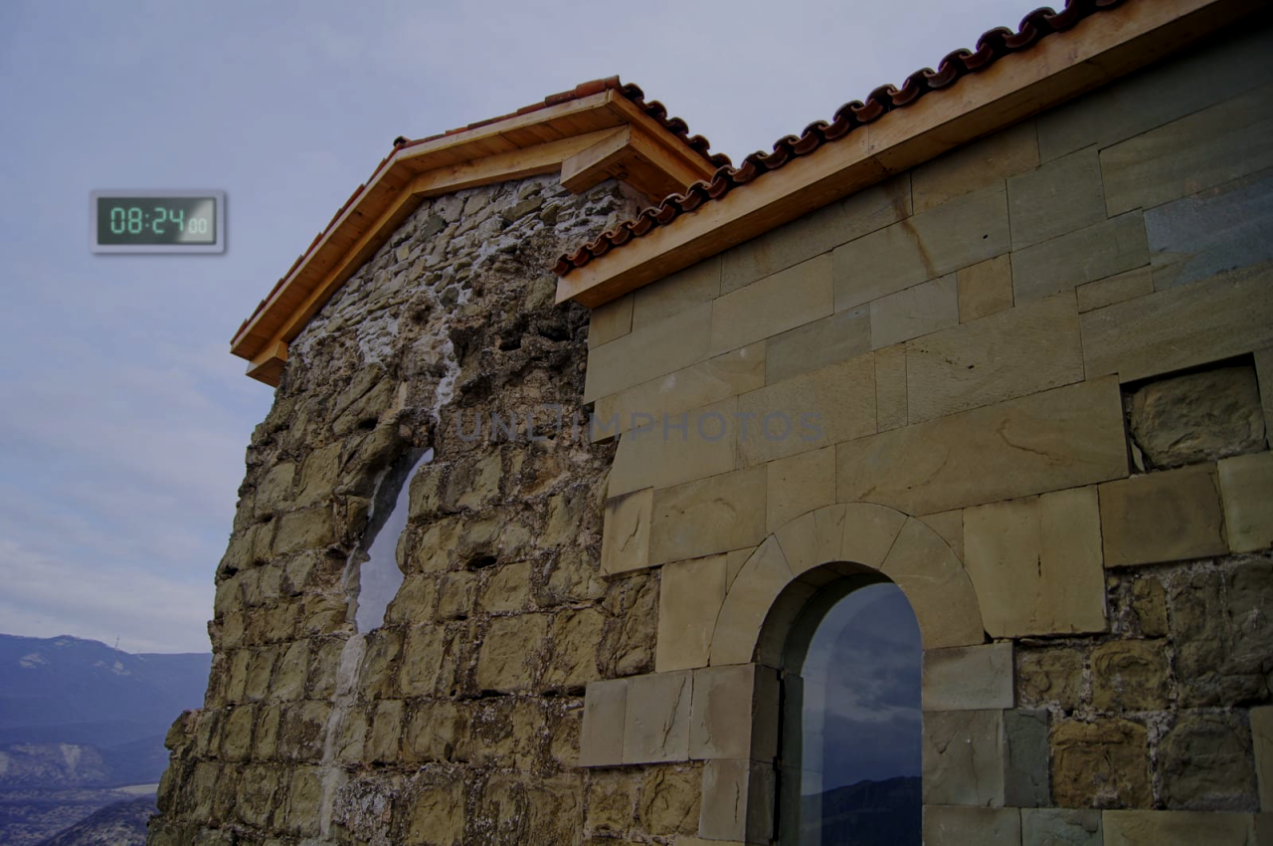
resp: 8,24,00
